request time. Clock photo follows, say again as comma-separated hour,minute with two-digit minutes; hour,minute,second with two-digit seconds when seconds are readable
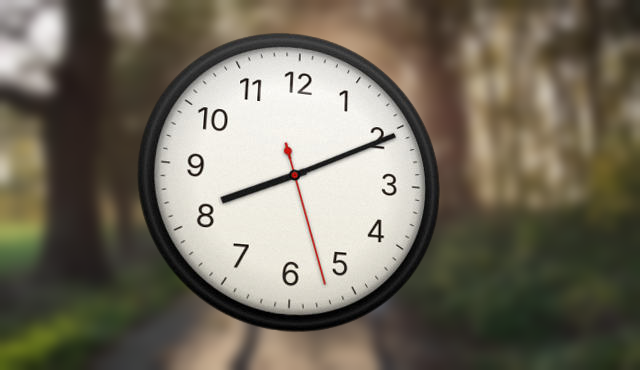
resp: 8,10,27
